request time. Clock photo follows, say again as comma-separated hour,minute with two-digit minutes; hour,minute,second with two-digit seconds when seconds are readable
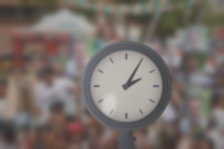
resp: 2,05
